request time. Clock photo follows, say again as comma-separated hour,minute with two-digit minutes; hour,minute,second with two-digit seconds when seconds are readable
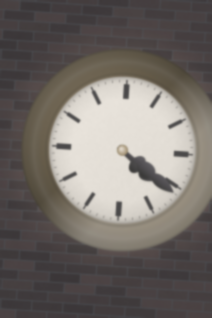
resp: 4,21
